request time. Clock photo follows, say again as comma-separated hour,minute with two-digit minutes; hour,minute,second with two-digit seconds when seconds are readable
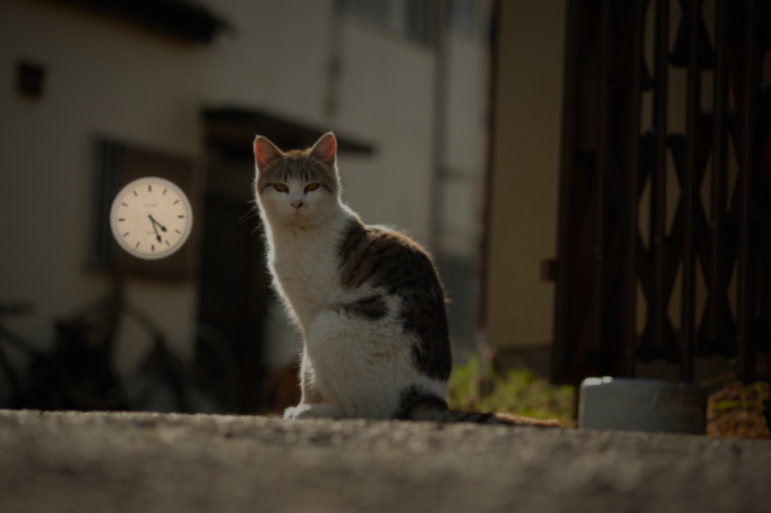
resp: 4,27
